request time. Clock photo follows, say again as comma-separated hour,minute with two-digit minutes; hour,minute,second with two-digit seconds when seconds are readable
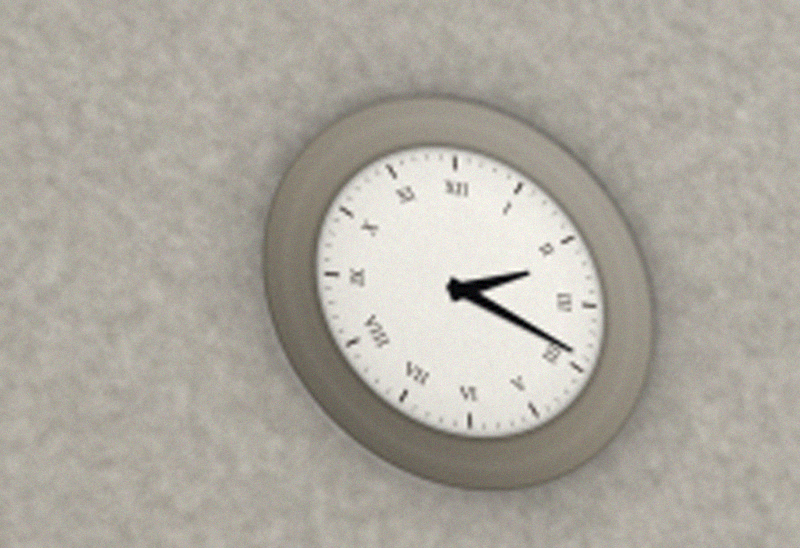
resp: 2,19
